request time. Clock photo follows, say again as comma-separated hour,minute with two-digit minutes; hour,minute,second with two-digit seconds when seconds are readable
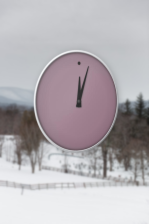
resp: 12,03
